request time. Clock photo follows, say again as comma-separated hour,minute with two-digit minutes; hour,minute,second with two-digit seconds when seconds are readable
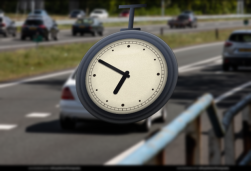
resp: 6,50
